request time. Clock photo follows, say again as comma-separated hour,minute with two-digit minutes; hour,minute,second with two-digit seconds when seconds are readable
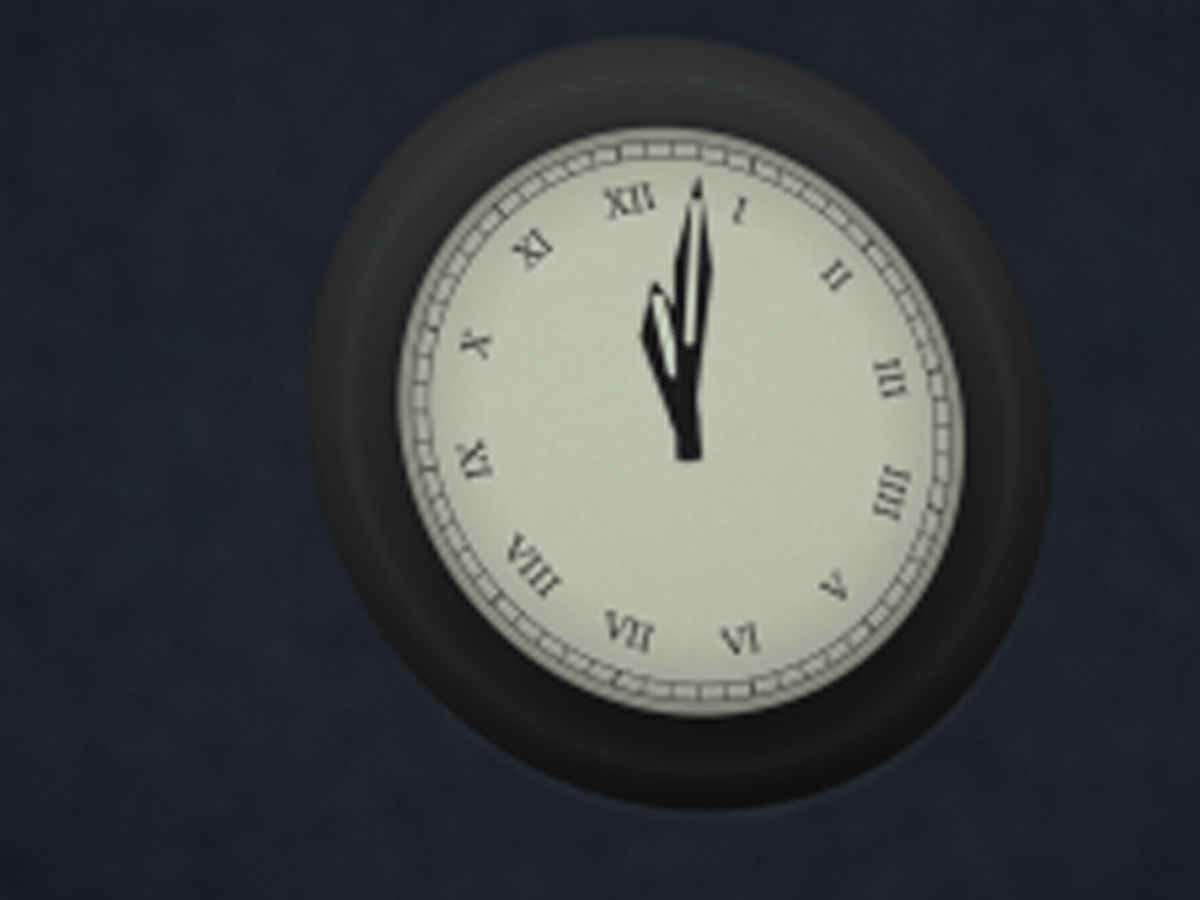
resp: 12,03
